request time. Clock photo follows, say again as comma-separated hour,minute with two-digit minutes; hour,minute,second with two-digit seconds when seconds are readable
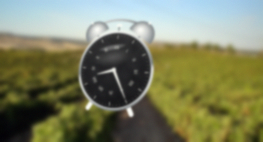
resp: 8,25
